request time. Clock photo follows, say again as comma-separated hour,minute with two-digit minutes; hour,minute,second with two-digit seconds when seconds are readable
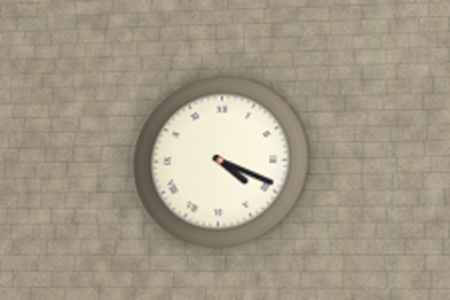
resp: 4,19
